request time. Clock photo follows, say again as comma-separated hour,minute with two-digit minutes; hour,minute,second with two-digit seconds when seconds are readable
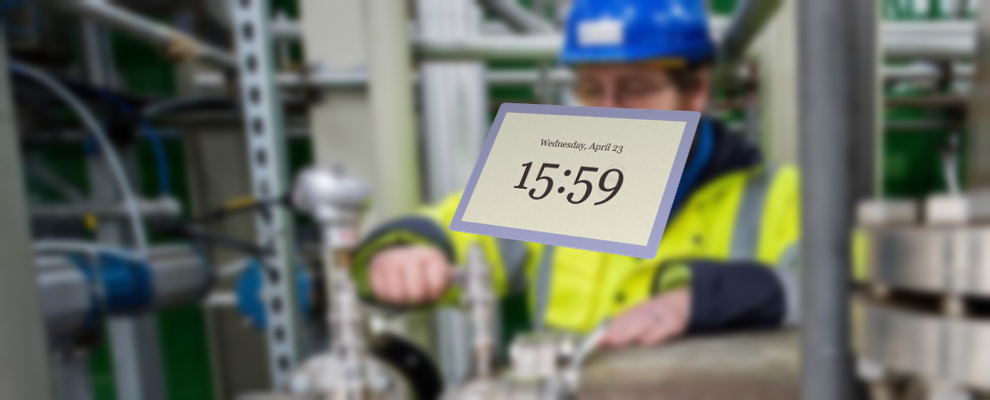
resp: 15,59
